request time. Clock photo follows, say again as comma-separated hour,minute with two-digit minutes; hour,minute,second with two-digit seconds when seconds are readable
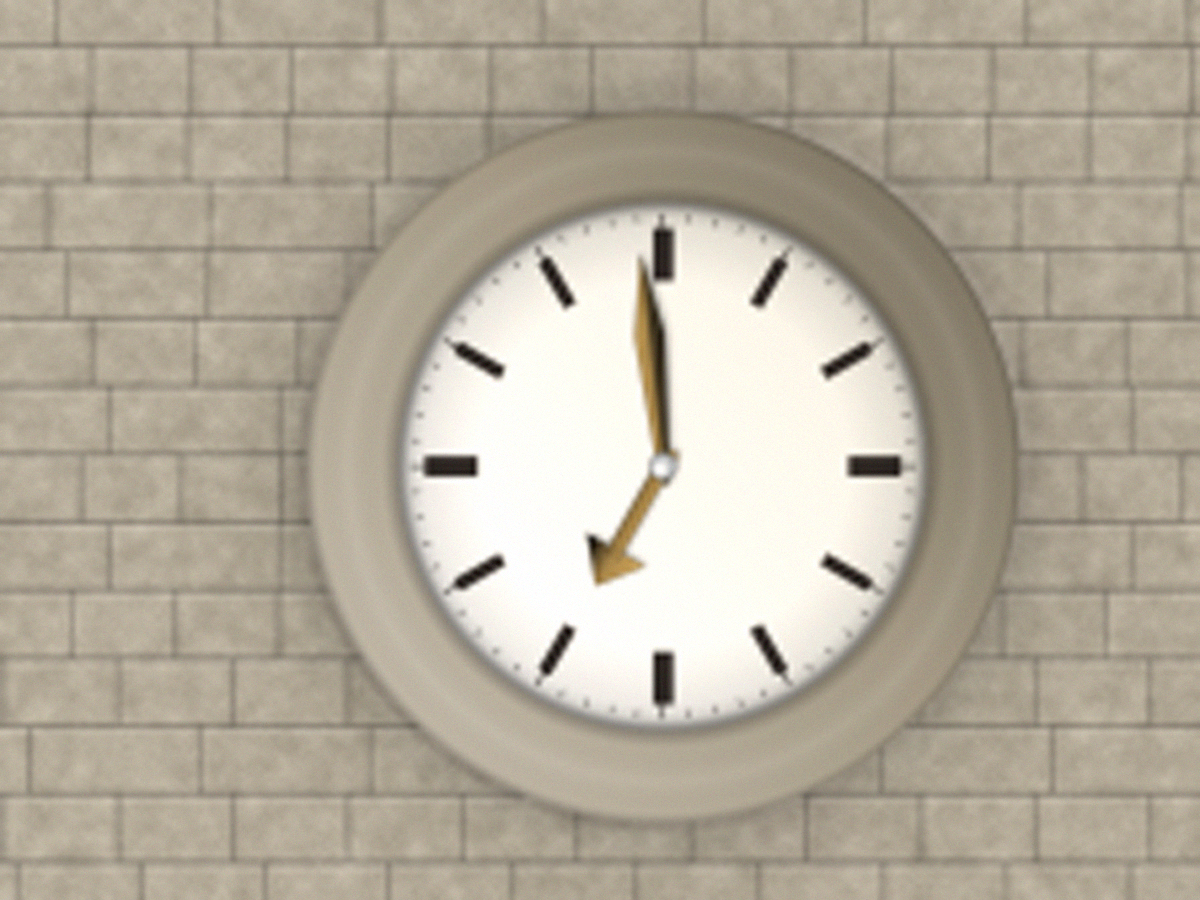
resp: 6,59
